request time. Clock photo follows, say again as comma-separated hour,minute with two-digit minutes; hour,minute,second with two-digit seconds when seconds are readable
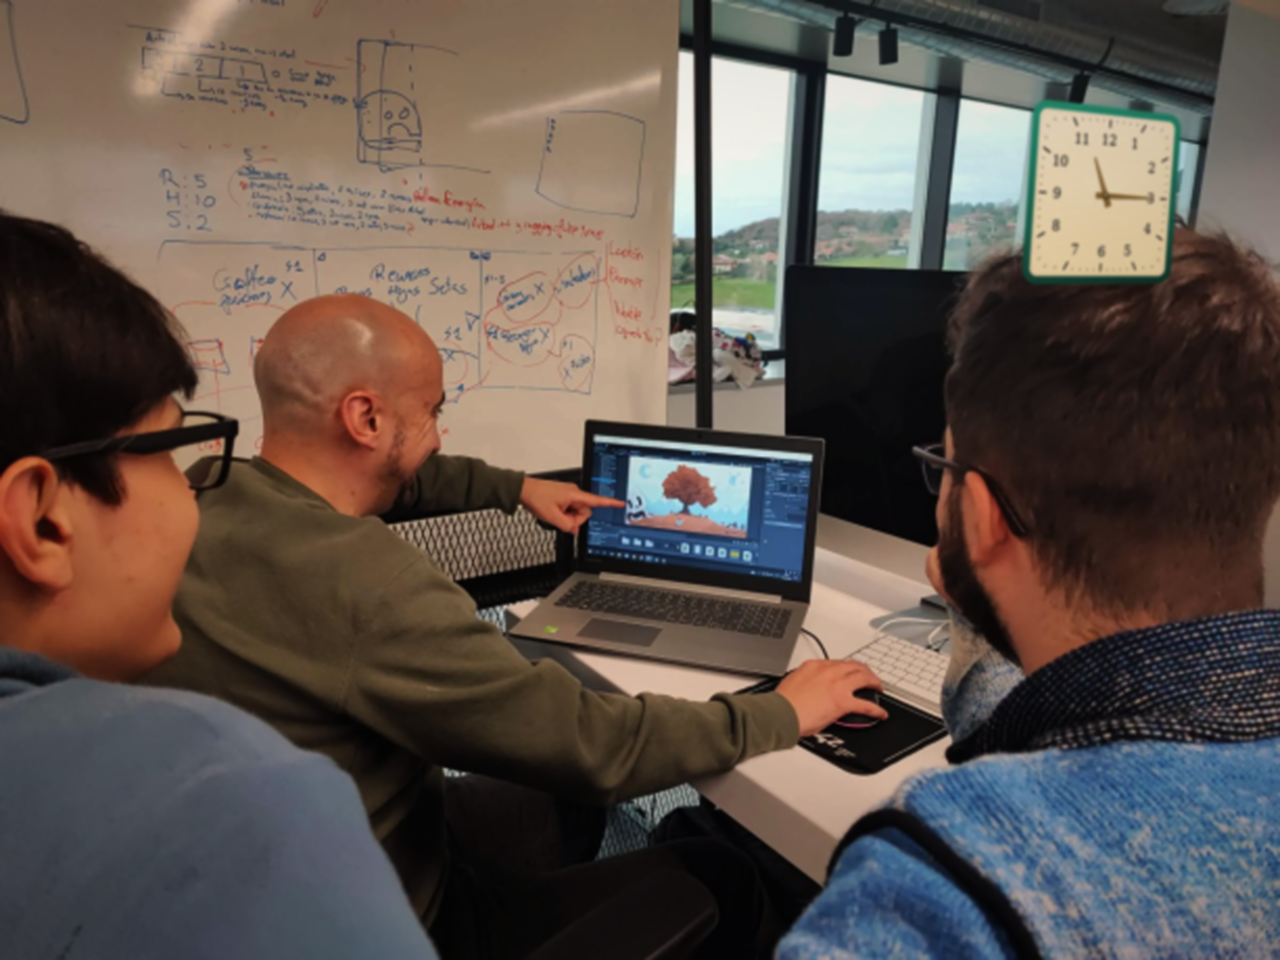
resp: 11,15
